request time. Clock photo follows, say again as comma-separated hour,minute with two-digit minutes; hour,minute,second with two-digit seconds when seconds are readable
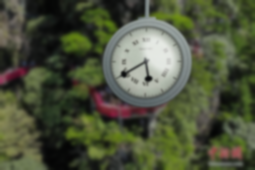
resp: 5,40
